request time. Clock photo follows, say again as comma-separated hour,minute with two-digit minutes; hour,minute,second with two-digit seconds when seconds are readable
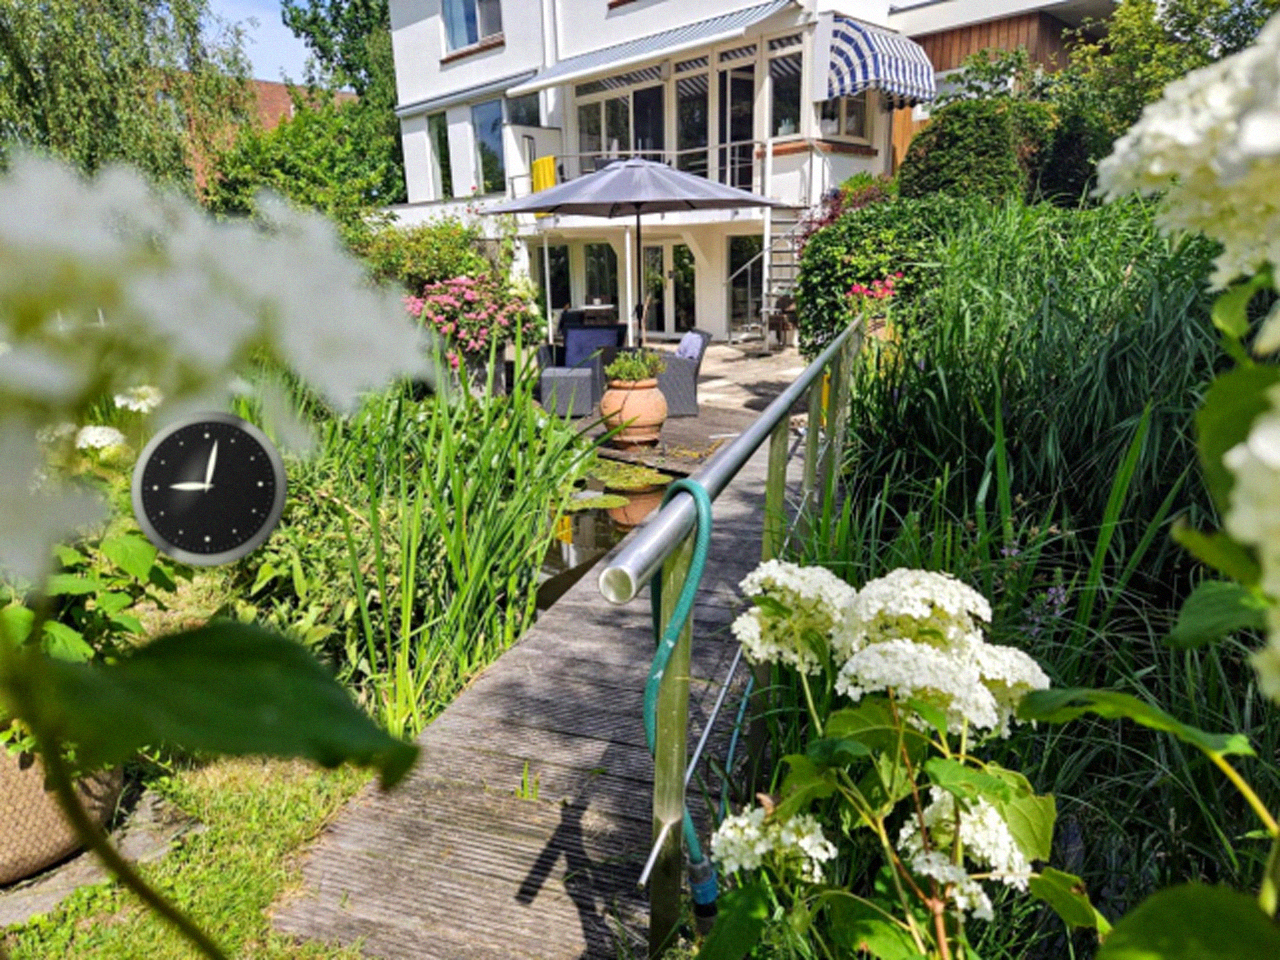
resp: 9,02
